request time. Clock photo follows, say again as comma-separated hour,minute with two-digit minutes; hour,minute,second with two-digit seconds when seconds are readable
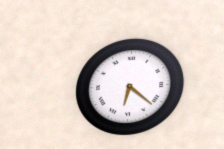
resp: 6,22
